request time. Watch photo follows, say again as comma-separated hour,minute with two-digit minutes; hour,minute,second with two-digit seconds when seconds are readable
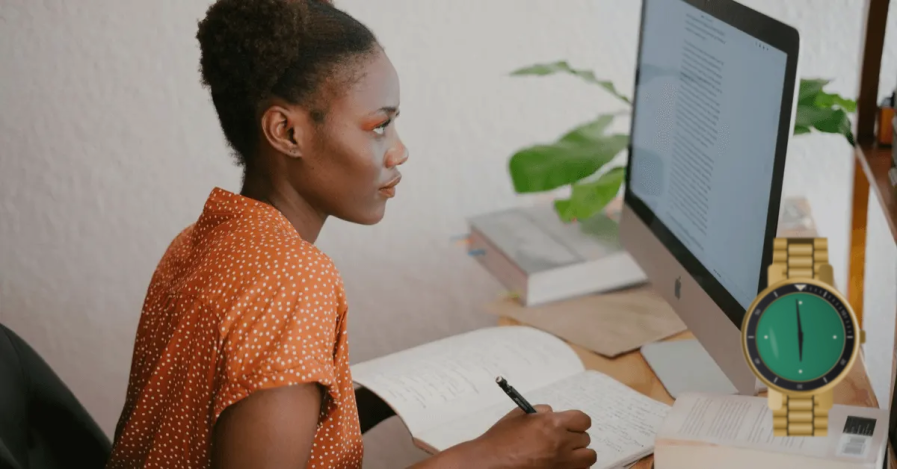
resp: 5,59
